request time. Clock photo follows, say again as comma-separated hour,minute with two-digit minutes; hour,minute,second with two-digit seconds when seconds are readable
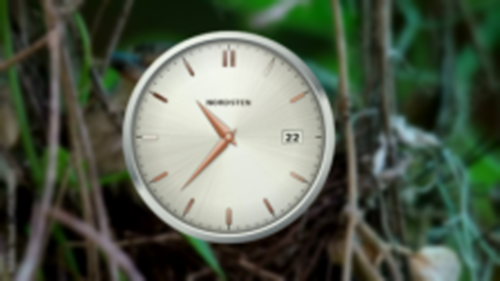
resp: 10,37
